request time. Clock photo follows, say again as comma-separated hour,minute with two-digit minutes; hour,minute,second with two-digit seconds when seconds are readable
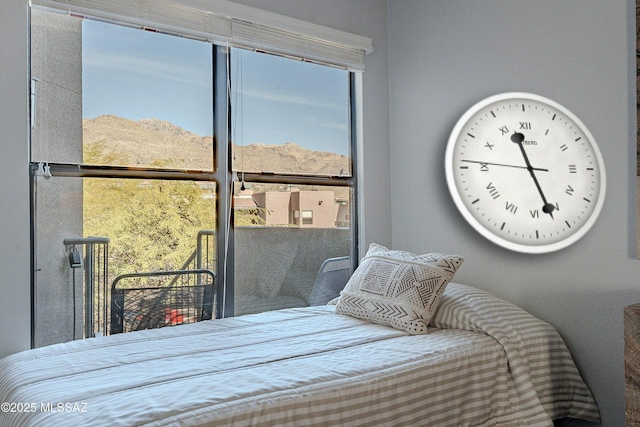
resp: 11,26,46
